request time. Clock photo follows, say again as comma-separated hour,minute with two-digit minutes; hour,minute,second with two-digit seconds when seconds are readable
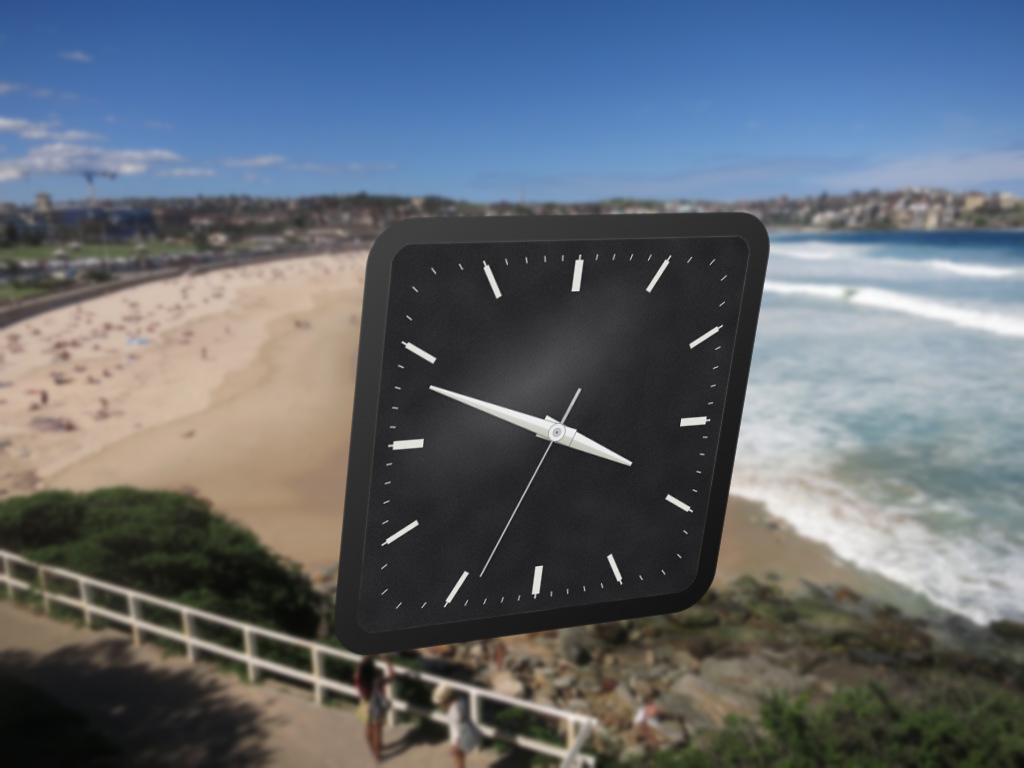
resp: 3,48,34
